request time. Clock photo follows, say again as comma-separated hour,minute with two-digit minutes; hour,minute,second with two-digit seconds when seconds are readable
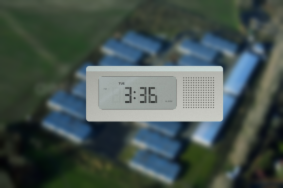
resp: 3,36
